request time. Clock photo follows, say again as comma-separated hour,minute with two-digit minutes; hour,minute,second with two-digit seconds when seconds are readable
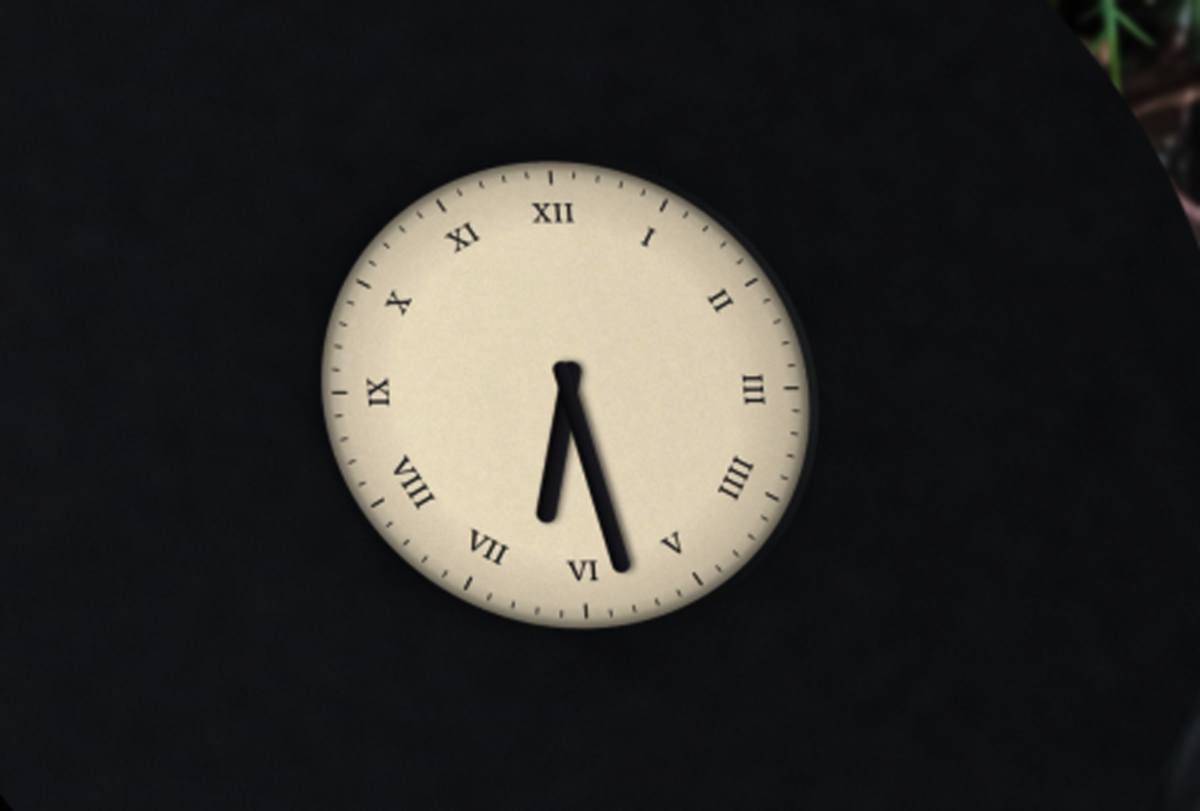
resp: 6,28
